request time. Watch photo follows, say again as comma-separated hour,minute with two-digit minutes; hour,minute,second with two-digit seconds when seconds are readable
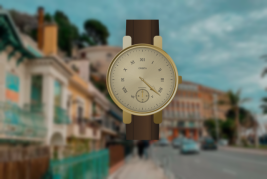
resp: 4,22
